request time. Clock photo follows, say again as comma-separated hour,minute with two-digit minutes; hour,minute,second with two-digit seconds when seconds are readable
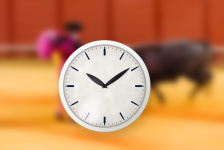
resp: 10,09
